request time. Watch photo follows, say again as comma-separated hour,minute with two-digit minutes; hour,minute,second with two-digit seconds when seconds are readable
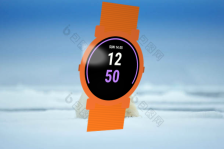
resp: 12,50
